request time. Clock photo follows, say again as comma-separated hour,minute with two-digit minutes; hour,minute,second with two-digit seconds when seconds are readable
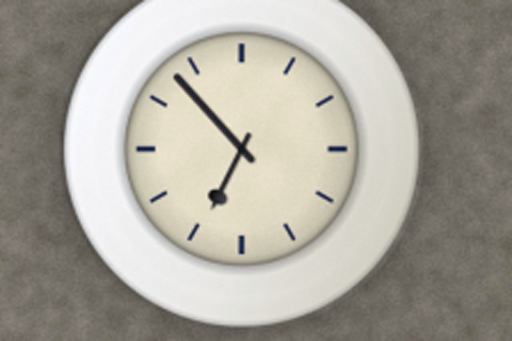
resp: 6,53
